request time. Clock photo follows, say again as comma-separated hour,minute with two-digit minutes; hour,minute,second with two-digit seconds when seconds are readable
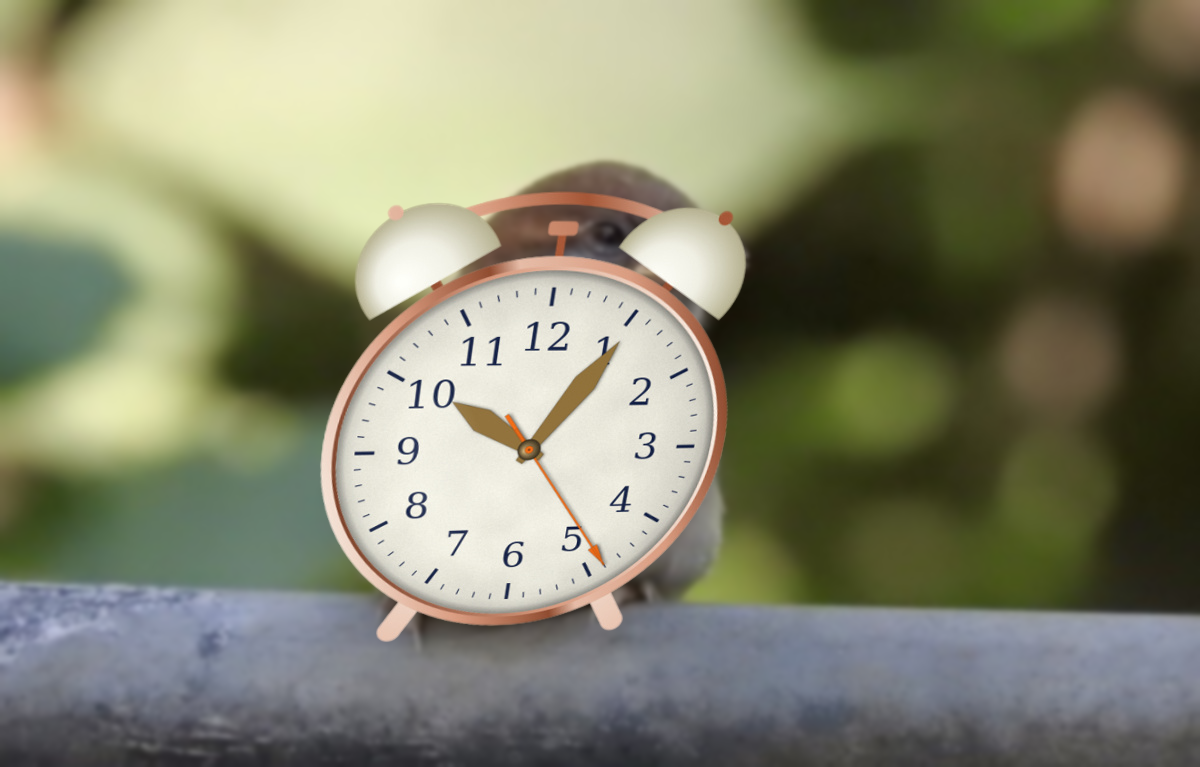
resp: 10,05,24
